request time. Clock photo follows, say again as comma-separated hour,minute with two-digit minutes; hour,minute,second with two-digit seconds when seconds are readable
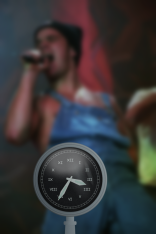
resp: 3,35
